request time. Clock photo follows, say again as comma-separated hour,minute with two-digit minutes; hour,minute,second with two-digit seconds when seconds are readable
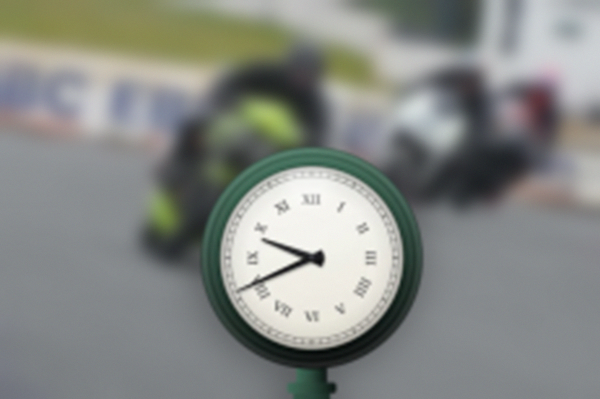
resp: 9,41
